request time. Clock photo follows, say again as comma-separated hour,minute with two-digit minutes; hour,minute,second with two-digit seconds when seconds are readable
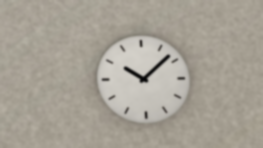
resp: 10,08
